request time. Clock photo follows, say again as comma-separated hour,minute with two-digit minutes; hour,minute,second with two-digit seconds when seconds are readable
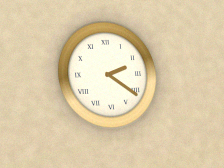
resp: 2,21
